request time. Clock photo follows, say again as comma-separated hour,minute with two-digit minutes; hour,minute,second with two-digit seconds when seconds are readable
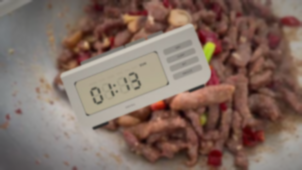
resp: 1,13
